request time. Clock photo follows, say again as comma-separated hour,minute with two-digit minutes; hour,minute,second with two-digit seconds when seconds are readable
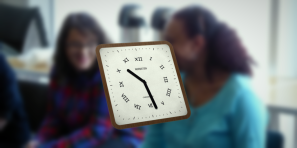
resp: 10,28
